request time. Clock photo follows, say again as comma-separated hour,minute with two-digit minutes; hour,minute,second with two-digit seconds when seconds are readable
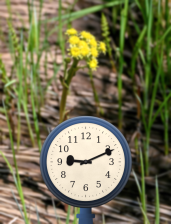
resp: 9,11
